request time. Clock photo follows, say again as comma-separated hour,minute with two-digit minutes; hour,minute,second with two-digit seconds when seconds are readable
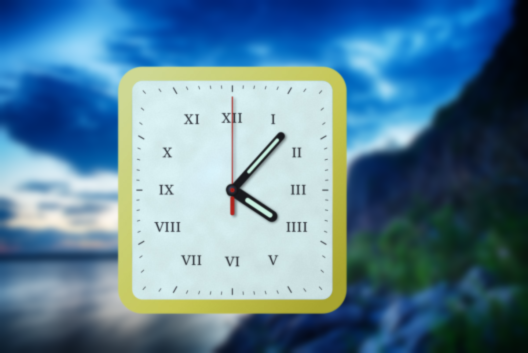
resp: 4,07,00
